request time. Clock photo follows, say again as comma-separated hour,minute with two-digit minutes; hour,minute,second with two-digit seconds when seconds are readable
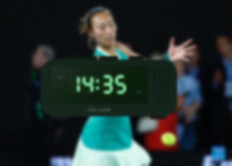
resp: 14,35
